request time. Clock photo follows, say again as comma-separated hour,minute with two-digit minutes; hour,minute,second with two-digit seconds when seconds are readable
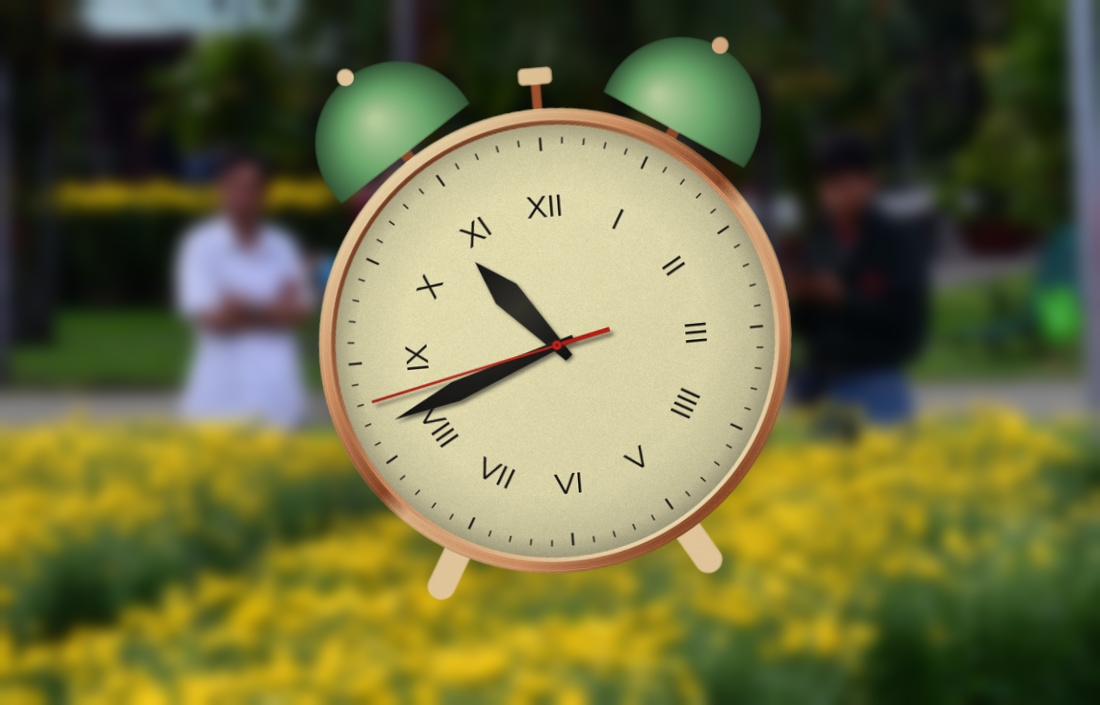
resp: 10,41,43
